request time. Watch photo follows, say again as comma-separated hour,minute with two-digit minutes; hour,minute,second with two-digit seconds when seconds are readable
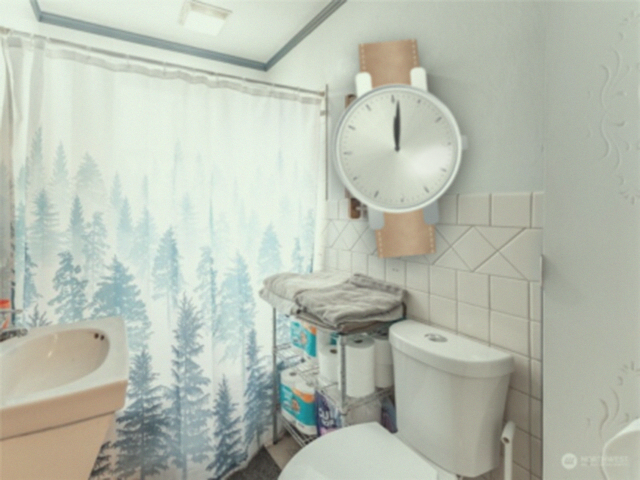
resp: 12,01
